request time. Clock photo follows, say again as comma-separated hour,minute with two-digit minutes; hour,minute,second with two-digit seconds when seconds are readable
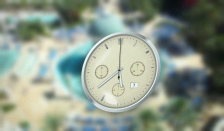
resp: 5,39
